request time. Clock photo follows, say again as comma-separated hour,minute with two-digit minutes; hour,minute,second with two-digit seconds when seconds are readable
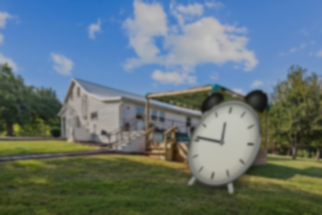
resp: 11,46
